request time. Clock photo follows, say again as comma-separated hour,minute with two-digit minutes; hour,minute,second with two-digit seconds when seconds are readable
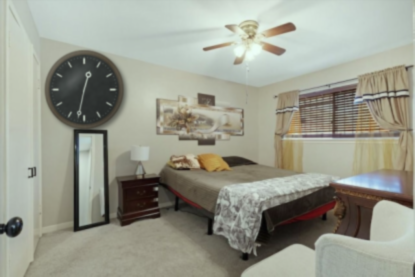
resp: 12,32
